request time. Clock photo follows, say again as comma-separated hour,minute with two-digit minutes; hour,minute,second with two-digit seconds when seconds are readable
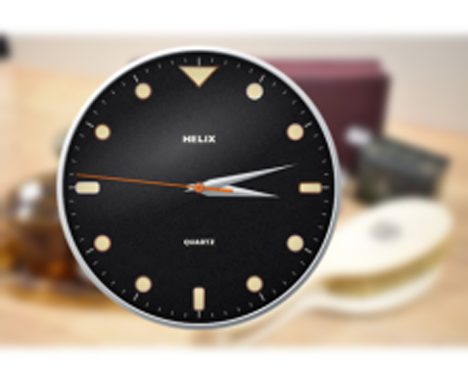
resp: 3,12,46
